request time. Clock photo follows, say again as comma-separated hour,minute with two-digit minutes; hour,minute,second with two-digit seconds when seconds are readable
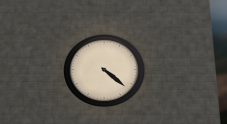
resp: 4,22
